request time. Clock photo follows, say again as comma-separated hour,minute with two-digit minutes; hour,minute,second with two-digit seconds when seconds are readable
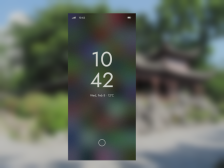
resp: 10,42
